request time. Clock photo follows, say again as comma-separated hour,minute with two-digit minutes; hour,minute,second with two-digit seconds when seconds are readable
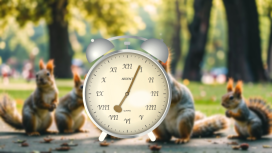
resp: 7,04
